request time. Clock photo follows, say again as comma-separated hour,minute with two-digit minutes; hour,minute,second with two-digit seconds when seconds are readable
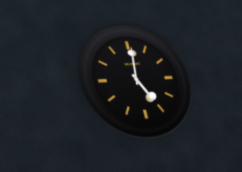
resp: 5,01
